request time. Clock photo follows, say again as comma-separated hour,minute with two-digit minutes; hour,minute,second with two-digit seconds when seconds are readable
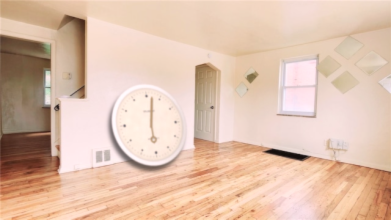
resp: 6,02
